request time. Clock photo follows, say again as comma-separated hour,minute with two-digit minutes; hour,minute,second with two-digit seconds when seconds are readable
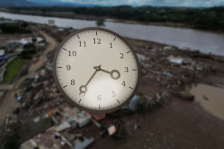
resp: 3,36
